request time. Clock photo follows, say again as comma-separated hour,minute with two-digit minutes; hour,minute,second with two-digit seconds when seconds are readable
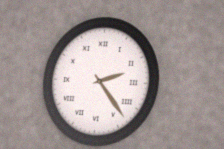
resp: 2,23
